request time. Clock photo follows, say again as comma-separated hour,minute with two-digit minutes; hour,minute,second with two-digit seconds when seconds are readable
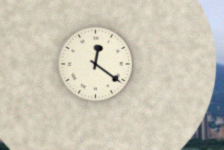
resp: 12,21
